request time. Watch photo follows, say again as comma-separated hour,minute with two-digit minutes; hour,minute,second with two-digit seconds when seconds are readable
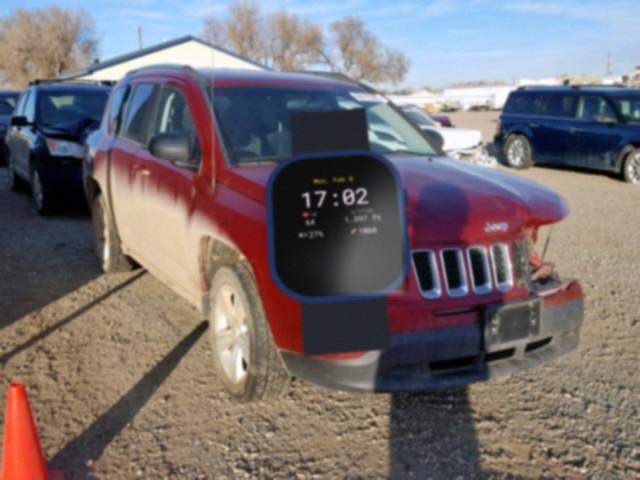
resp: 17,02
